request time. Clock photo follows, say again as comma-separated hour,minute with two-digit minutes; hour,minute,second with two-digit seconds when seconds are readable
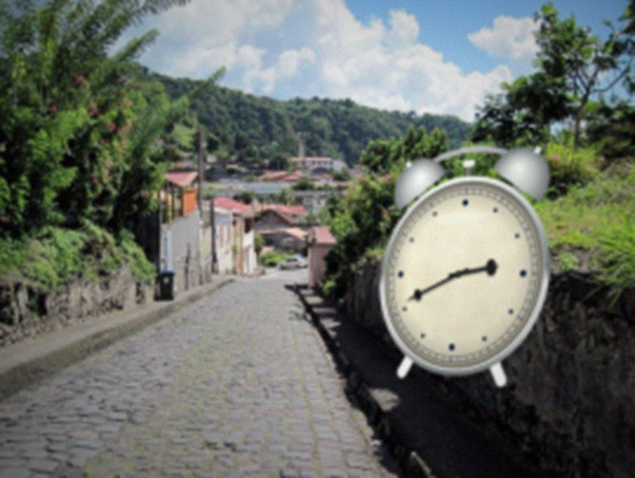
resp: 2,41
